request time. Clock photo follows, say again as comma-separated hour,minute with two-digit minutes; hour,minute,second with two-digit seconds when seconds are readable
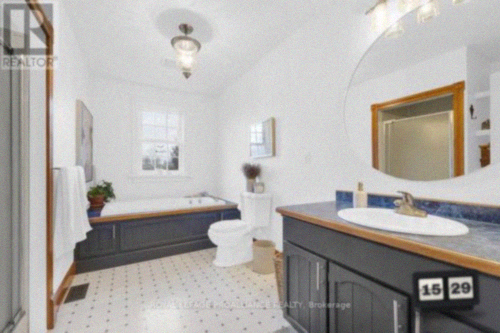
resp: 15,29
